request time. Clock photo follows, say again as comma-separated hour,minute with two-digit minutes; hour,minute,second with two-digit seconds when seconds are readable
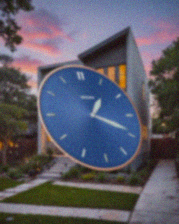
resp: 1,19
